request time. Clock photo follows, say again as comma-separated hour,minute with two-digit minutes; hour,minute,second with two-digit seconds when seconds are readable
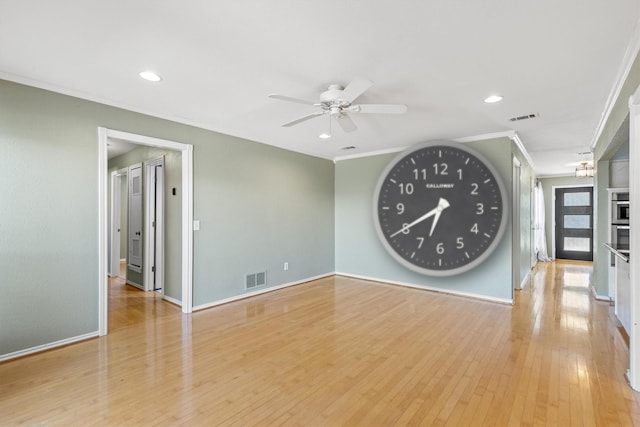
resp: 6,40
